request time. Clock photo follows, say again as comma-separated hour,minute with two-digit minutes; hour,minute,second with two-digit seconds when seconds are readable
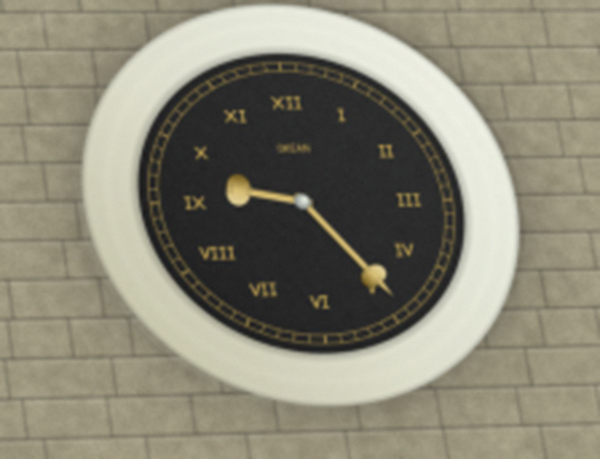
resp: 9,24
